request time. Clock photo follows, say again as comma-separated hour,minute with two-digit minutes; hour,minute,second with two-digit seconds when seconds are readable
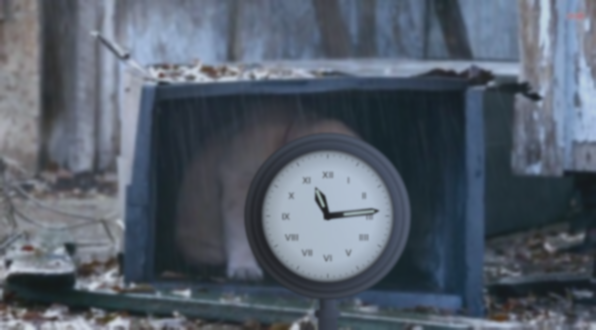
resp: 11,14
